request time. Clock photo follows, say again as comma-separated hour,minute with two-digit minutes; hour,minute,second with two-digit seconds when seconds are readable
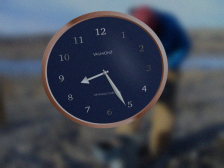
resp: 8,26
